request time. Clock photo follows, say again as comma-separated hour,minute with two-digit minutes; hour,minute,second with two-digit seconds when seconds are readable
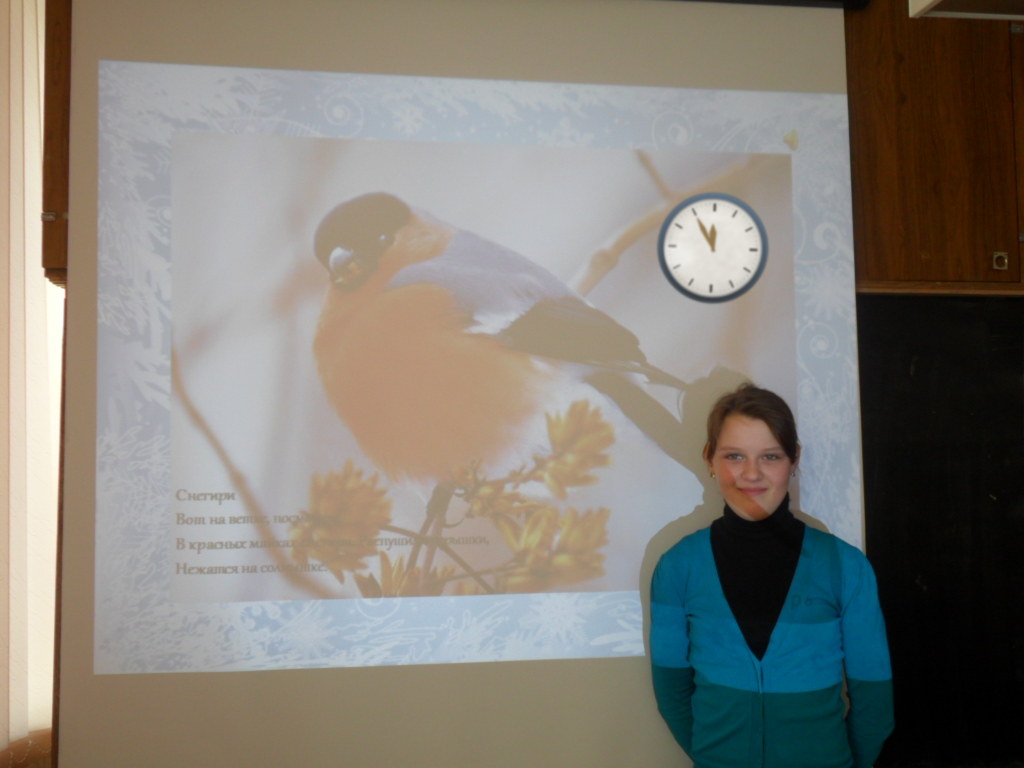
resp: 11,55
